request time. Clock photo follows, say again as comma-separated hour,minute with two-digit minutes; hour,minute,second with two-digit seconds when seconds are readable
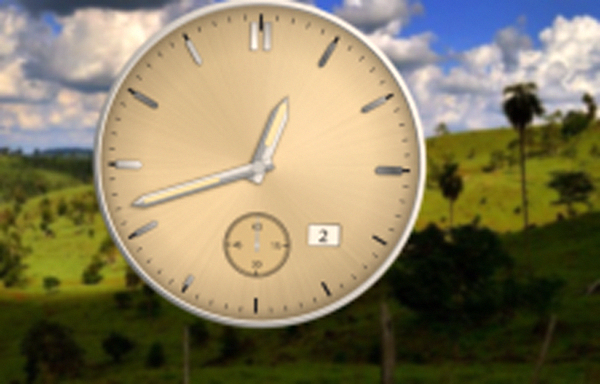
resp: 12,42
